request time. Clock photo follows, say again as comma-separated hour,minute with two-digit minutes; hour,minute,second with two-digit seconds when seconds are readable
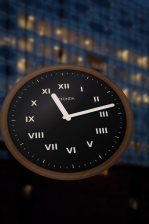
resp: 11,13
